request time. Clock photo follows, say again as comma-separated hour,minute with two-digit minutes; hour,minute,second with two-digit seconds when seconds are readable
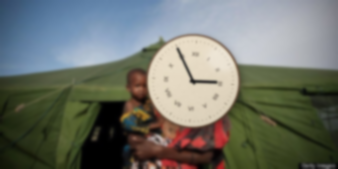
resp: 2,55
